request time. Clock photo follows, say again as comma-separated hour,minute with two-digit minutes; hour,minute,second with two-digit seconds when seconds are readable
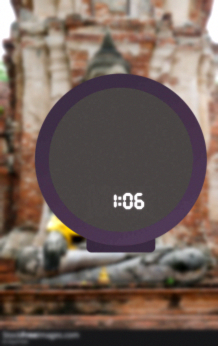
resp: 1,06
